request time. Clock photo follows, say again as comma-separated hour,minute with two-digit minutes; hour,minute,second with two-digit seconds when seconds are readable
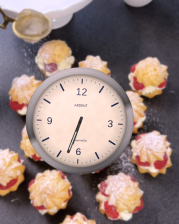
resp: 6,33
